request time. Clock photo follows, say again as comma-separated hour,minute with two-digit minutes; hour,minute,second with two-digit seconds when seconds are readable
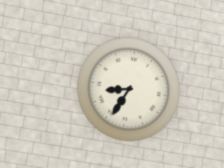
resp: 8,34
